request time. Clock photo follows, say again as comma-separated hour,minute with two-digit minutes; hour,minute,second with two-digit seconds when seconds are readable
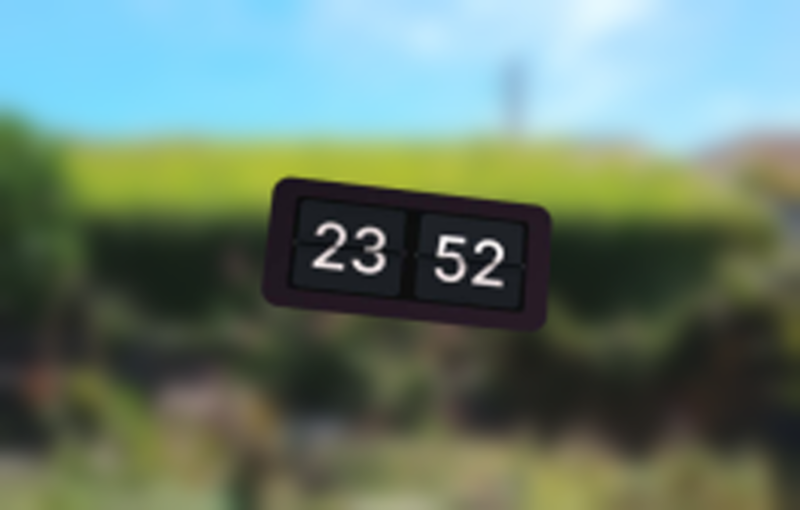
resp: 23,52
